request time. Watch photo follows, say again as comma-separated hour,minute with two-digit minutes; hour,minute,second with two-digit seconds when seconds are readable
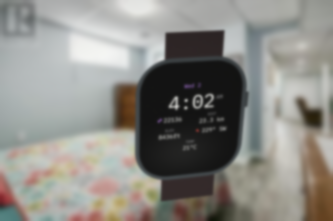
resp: 4,02
